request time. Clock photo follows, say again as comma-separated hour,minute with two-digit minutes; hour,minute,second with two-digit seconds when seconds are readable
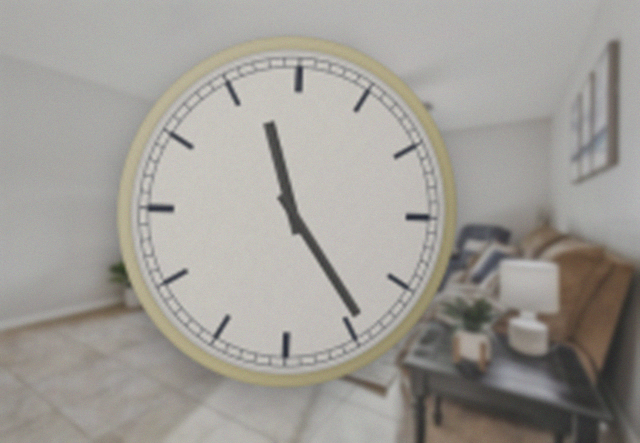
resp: 11,24
